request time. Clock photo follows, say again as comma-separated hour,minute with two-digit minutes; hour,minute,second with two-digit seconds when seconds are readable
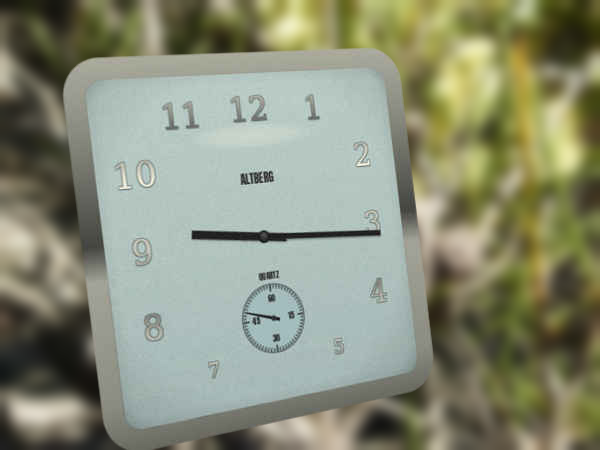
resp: 9,15,48
